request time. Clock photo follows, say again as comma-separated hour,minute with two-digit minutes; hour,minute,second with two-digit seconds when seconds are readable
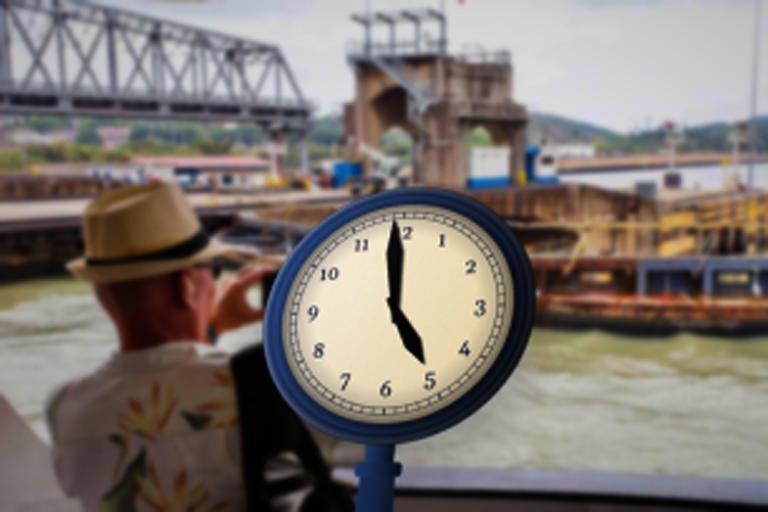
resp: 4,59
